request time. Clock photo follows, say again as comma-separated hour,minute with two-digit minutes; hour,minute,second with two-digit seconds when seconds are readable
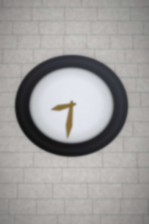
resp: 8,31
